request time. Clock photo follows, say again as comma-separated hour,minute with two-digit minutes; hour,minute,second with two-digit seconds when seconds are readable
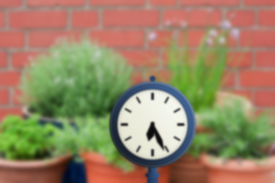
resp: 6,26
